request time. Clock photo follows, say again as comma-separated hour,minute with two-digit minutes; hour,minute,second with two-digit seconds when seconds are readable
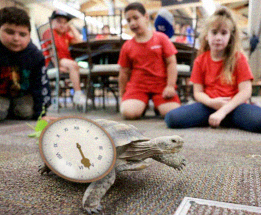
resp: 5,27
